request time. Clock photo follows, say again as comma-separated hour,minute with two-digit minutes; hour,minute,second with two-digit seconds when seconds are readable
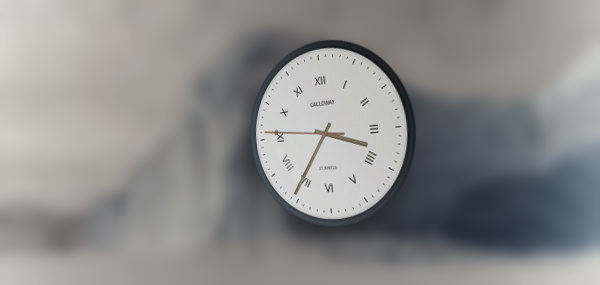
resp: 3,35,46
